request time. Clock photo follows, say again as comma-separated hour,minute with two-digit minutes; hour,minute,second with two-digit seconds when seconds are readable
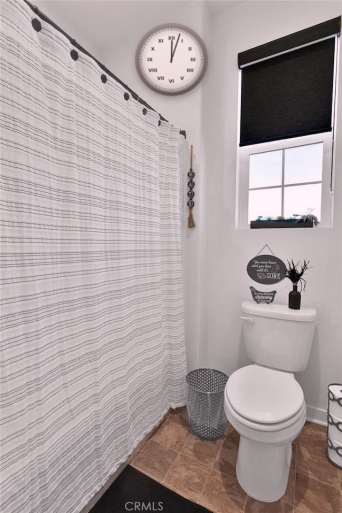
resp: 12,03
